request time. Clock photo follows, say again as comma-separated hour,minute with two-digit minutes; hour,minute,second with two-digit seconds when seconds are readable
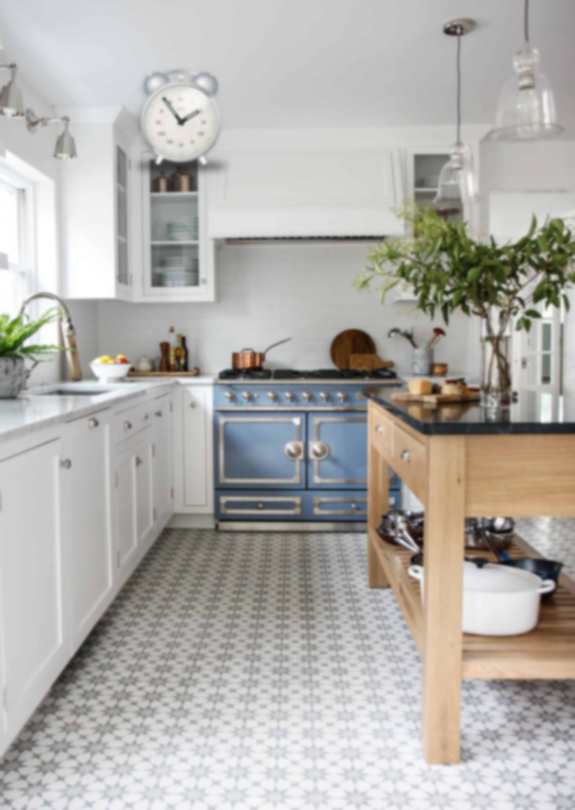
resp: 1,54
